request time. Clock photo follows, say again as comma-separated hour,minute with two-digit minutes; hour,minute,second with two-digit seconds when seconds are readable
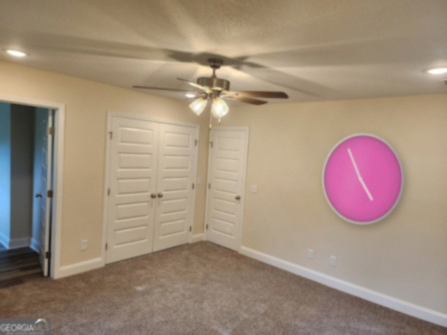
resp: 4,56
